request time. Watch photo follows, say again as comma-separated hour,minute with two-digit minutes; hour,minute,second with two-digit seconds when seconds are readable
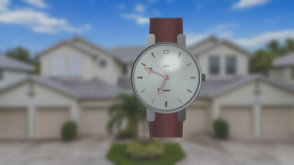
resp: 6,49
